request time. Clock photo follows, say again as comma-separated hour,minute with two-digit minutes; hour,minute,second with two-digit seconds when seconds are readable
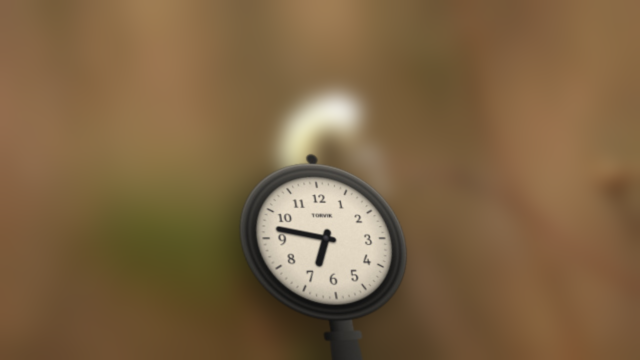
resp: 6,47
